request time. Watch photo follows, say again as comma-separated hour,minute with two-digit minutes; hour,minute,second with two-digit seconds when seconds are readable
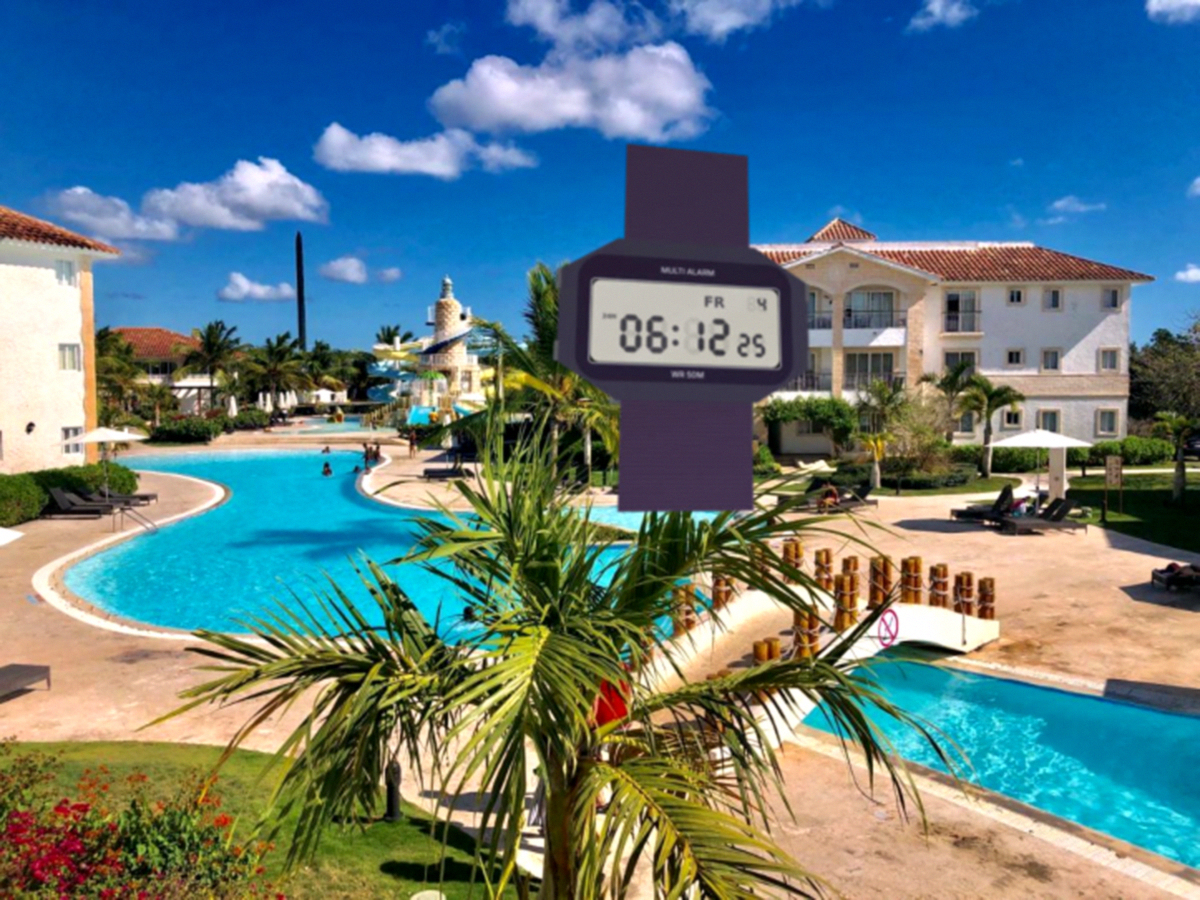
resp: 6,12,25
